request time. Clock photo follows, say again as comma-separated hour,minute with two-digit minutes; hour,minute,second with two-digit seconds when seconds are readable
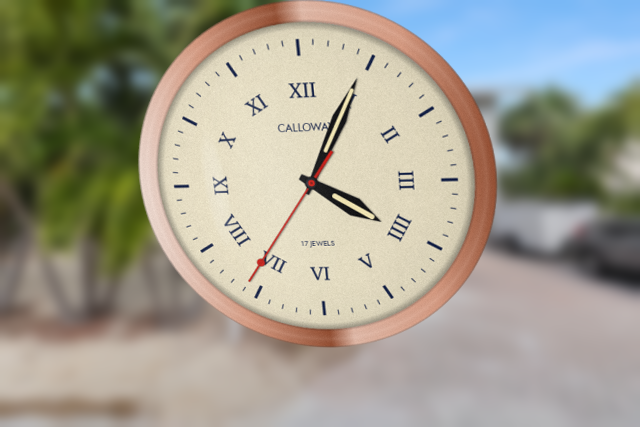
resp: 4,04,36
